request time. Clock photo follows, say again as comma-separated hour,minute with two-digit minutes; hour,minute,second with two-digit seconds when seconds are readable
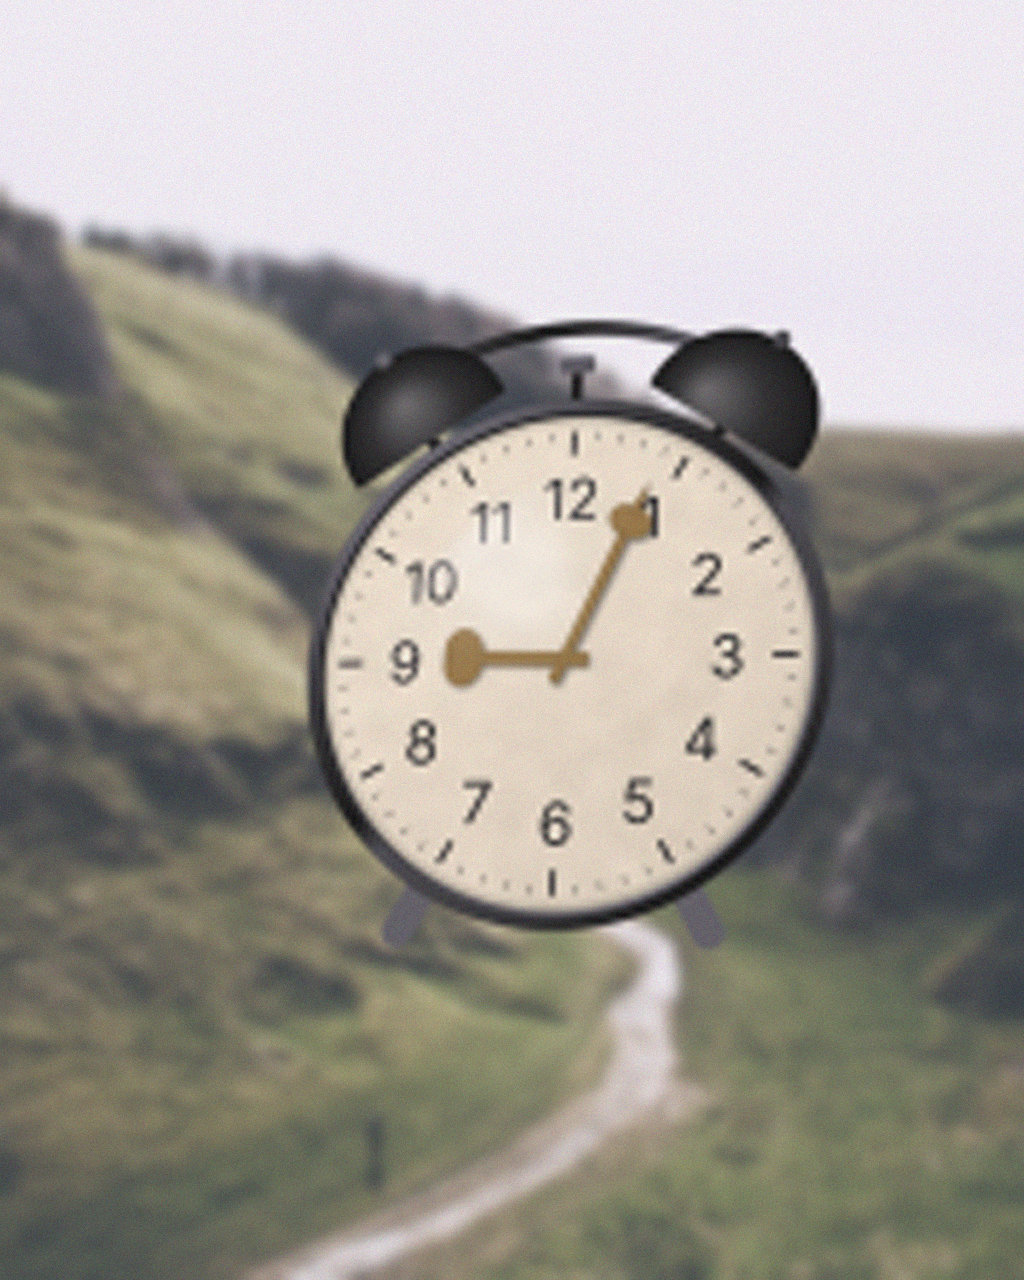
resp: 9,04
